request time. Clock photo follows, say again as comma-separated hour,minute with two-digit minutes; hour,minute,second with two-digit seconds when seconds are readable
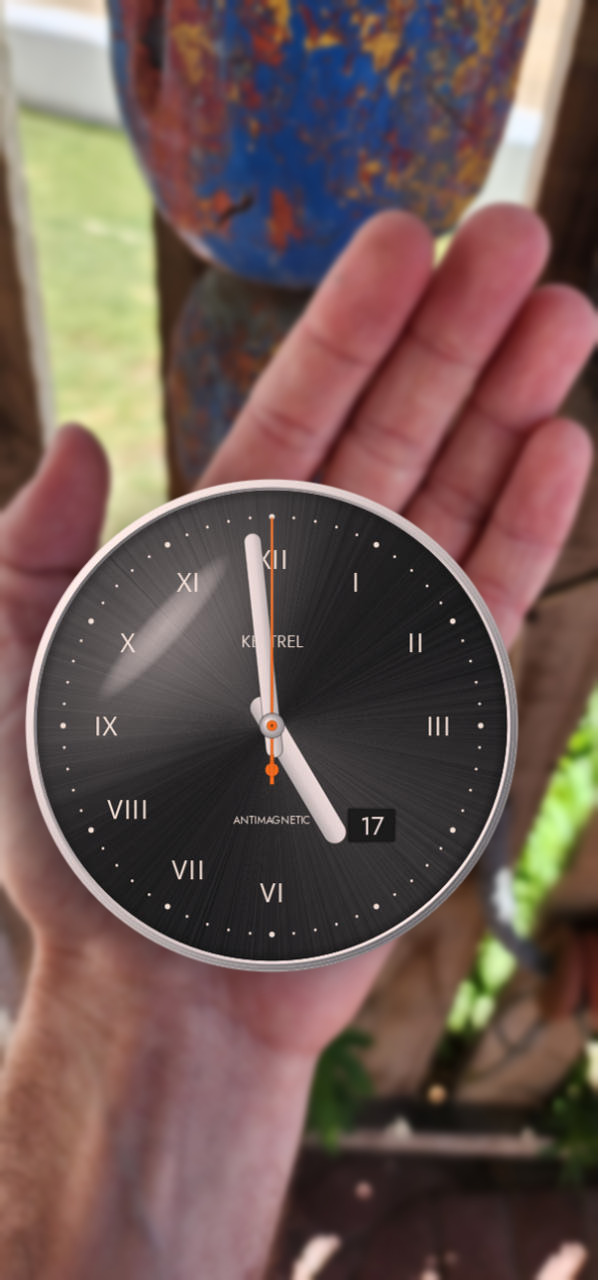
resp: 4,59,00
